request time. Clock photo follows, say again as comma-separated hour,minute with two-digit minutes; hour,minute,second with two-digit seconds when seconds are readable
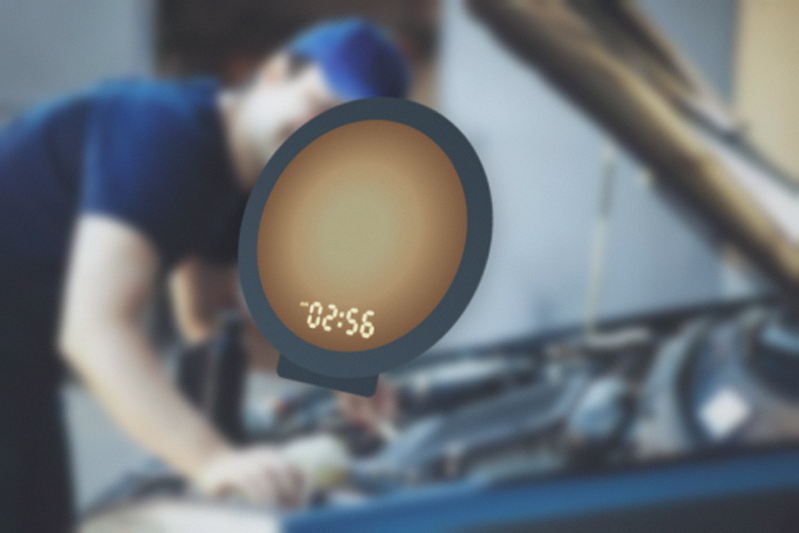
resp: 2,56
